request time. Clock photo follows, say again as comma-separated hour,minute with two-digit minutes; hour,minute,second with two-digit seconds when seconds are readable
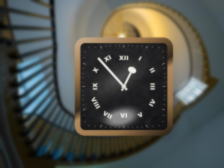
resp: 12,53
